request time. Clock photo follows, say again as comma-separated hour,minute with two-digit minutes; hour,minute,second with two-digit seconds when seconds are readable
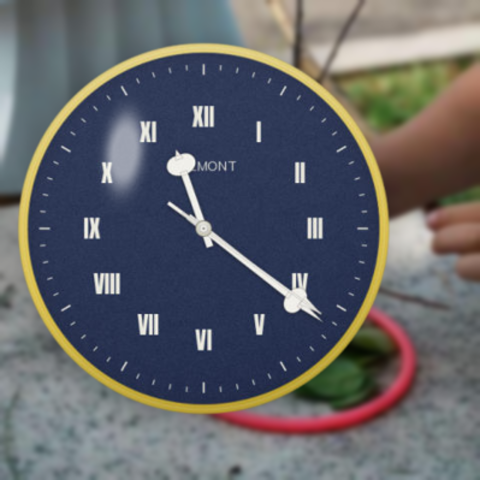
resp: 11,21,21
